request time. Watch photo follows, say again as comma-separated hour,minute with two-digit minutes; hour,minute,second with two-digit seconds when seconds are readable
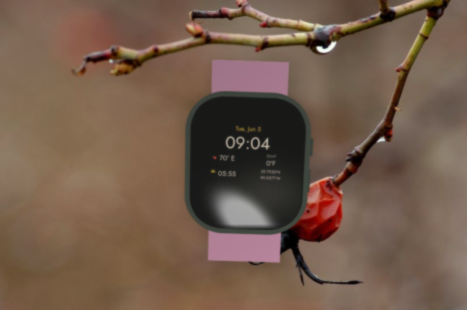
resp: 9,04
